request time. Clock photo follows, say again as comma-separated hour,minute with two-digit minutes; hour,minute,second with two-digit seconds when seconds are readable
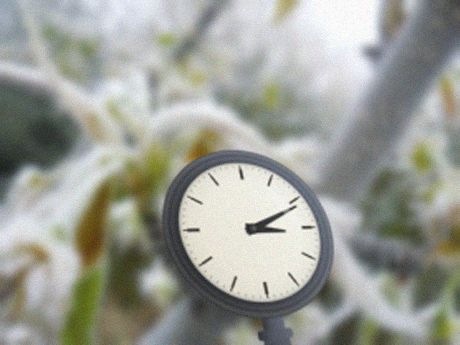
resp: 3,11
